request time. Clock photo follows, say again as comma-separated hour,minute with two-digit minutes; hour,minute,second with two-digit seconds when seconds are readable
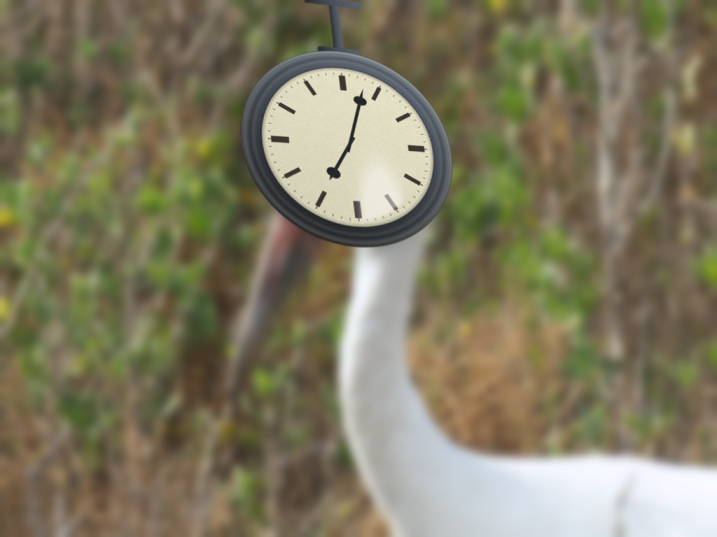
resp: 7,03
